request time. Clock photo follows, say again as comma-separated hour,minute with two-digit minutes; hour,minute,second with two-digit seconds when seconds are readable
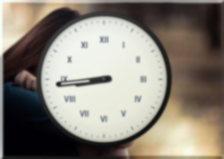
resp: 8,44
